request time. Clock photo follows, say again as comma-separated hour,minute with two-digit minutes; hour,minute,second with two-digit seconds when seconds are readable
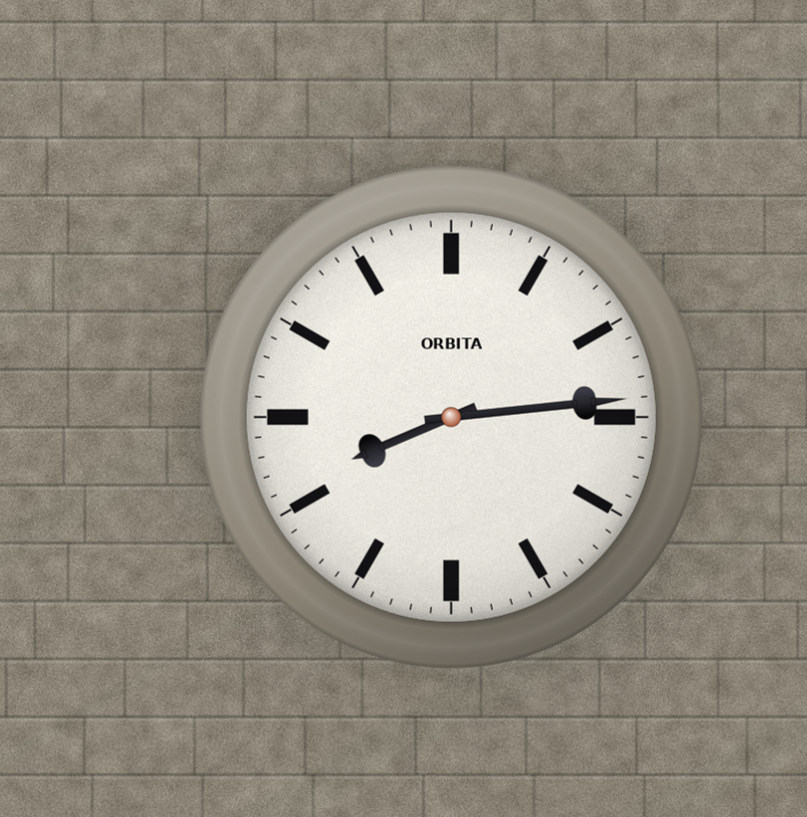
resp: 8,14
